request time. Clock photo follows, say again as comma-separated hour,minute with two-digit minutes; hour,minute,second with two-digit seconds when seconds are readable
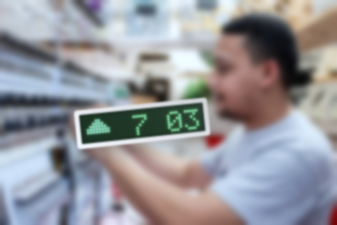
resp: 7,03
